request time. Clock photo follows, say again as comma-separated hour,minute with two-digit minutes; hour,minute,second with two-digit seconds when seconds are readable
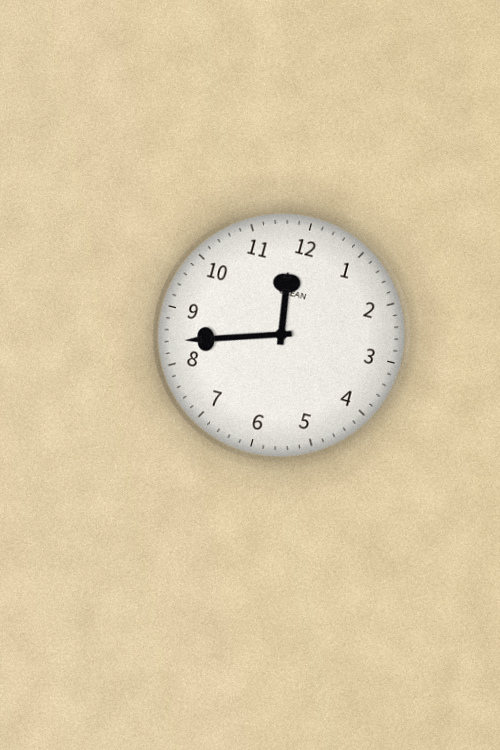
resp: 11,42
